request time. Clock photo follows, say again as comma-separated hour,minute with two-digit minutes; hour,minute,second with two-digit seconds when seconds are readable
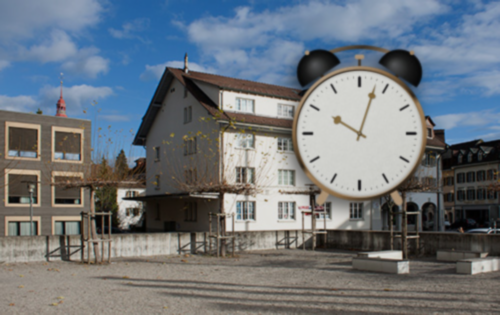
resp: 10,03
